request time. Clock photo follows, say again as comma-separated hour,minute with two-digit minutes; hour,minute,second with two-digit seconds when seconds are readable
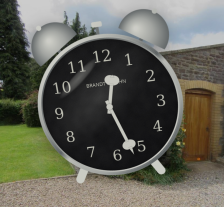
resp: 12,27
